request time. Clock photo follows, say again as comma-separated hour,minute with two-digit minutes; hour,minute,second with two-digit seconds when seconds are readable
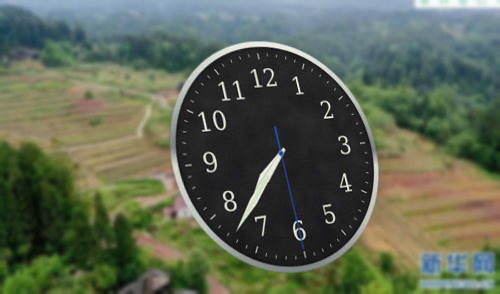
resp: 7,37,30
